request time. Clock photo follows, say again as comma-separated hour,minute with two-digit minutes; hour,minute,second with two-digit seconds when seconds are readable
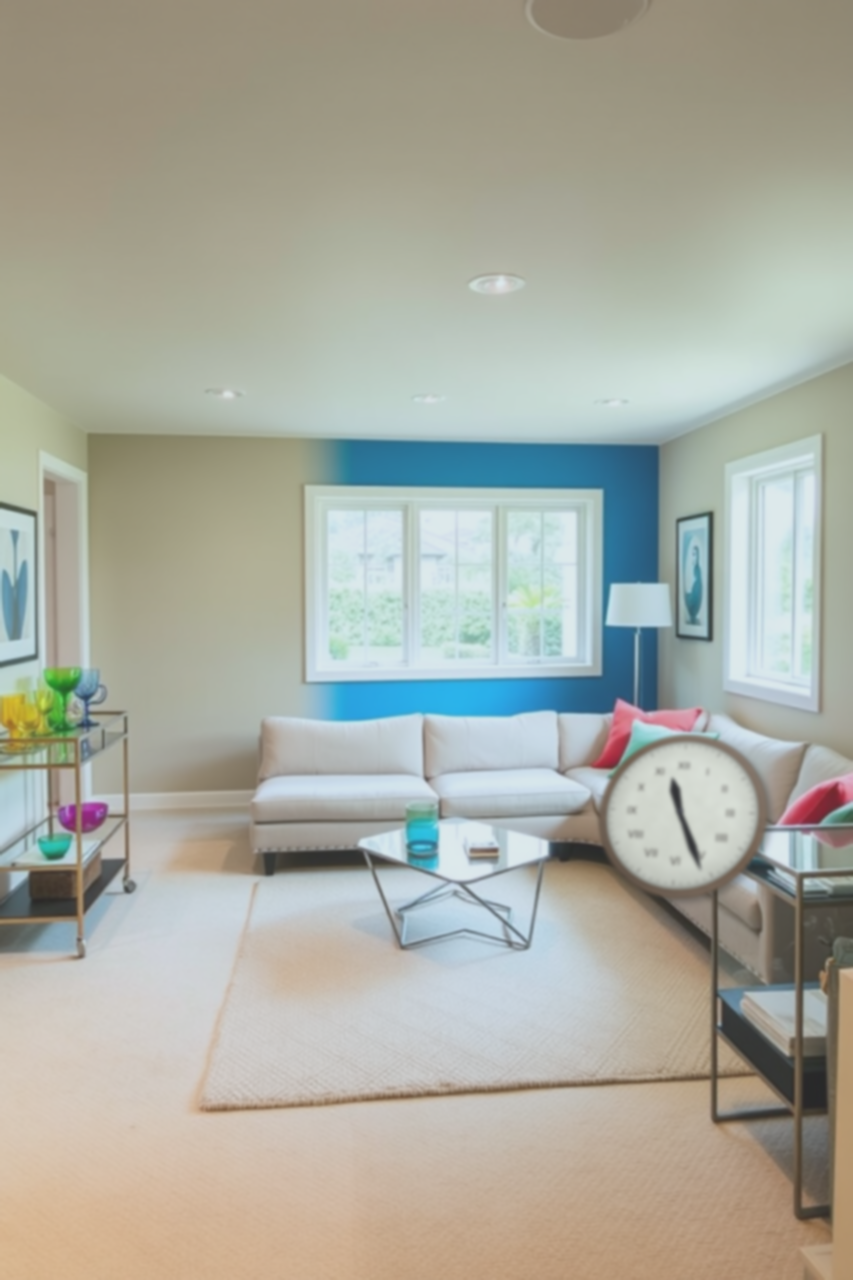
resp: 11,26
